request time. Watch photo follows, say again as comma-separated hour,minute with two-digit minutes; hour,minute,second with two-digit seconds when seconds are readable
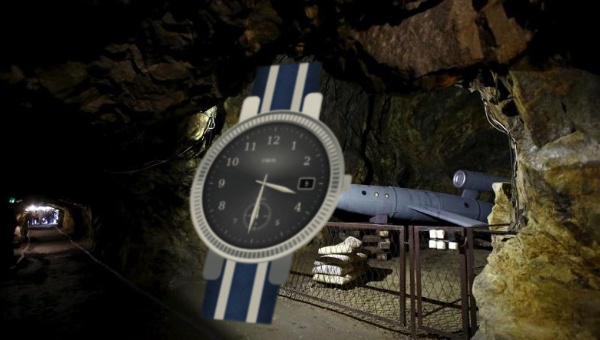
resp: 3,31
